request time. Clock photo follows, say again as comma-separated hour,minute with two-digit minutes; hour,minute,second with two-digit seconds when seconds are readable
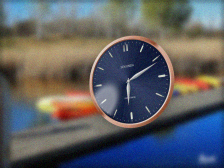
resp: 6,11
